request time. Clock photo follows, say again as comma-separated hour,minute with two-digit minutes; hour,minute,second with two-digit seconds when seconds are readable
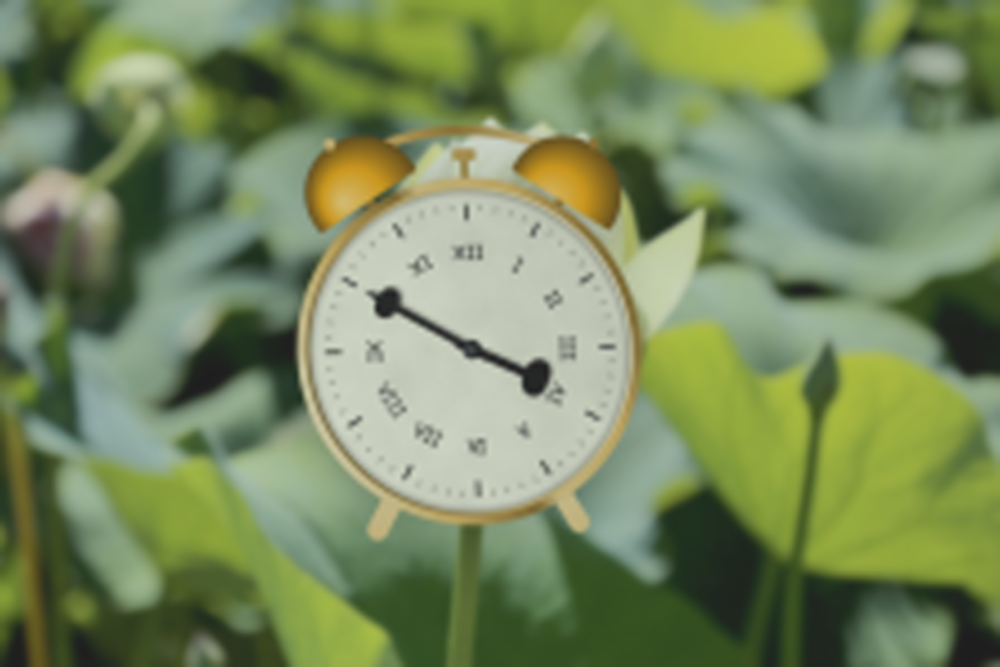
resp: 3,50
